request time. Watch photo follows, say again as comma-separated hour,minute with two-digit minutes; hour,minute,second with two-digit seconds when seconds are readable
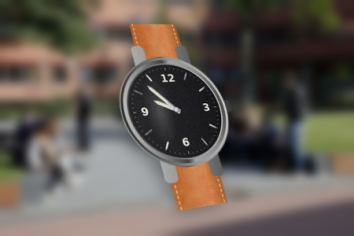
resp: 9,53
